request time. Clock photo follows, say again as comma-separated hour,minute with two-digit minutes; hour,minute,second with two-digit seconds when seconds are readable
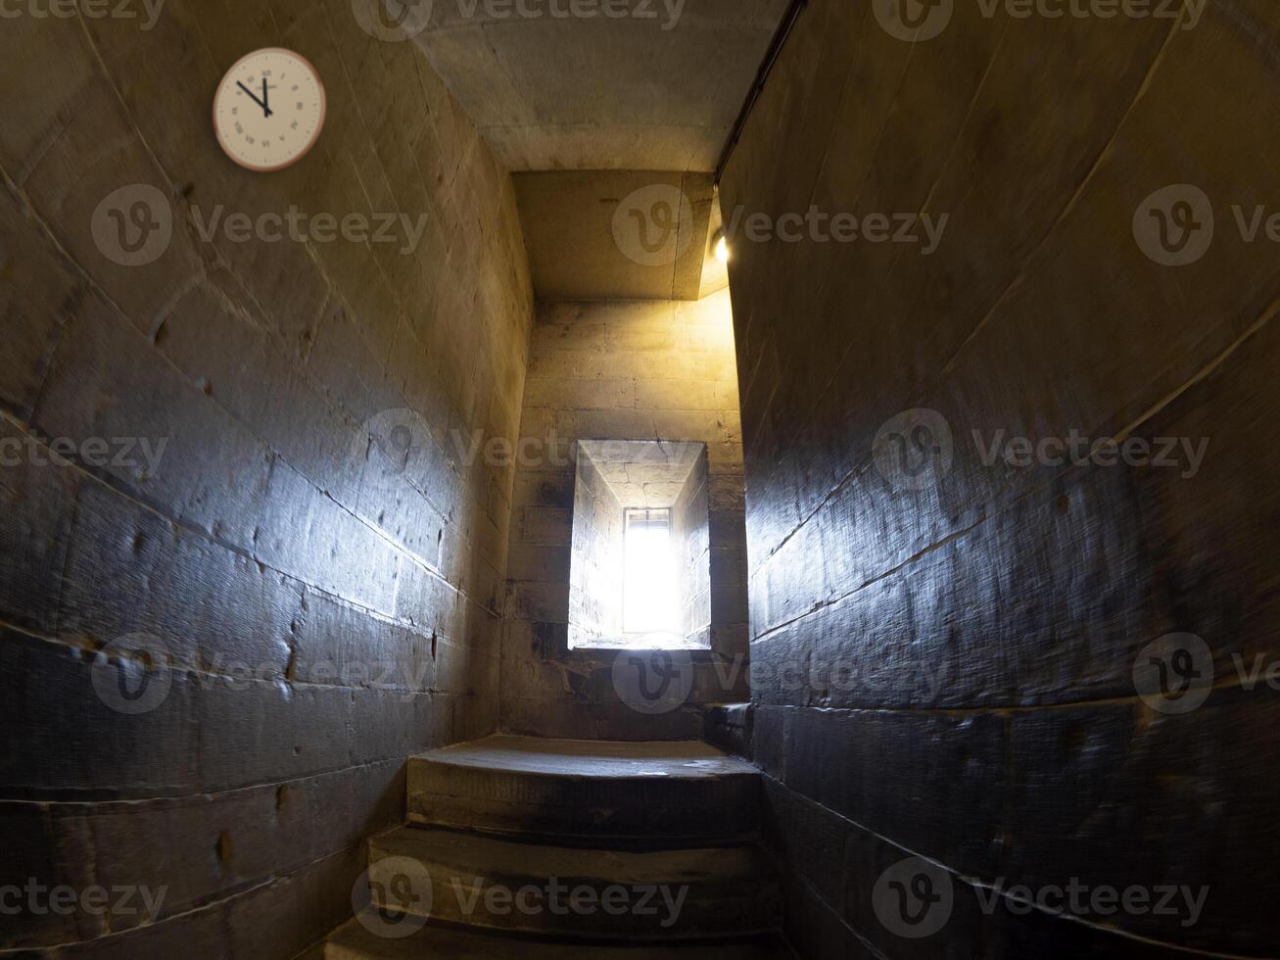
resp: 11,52
